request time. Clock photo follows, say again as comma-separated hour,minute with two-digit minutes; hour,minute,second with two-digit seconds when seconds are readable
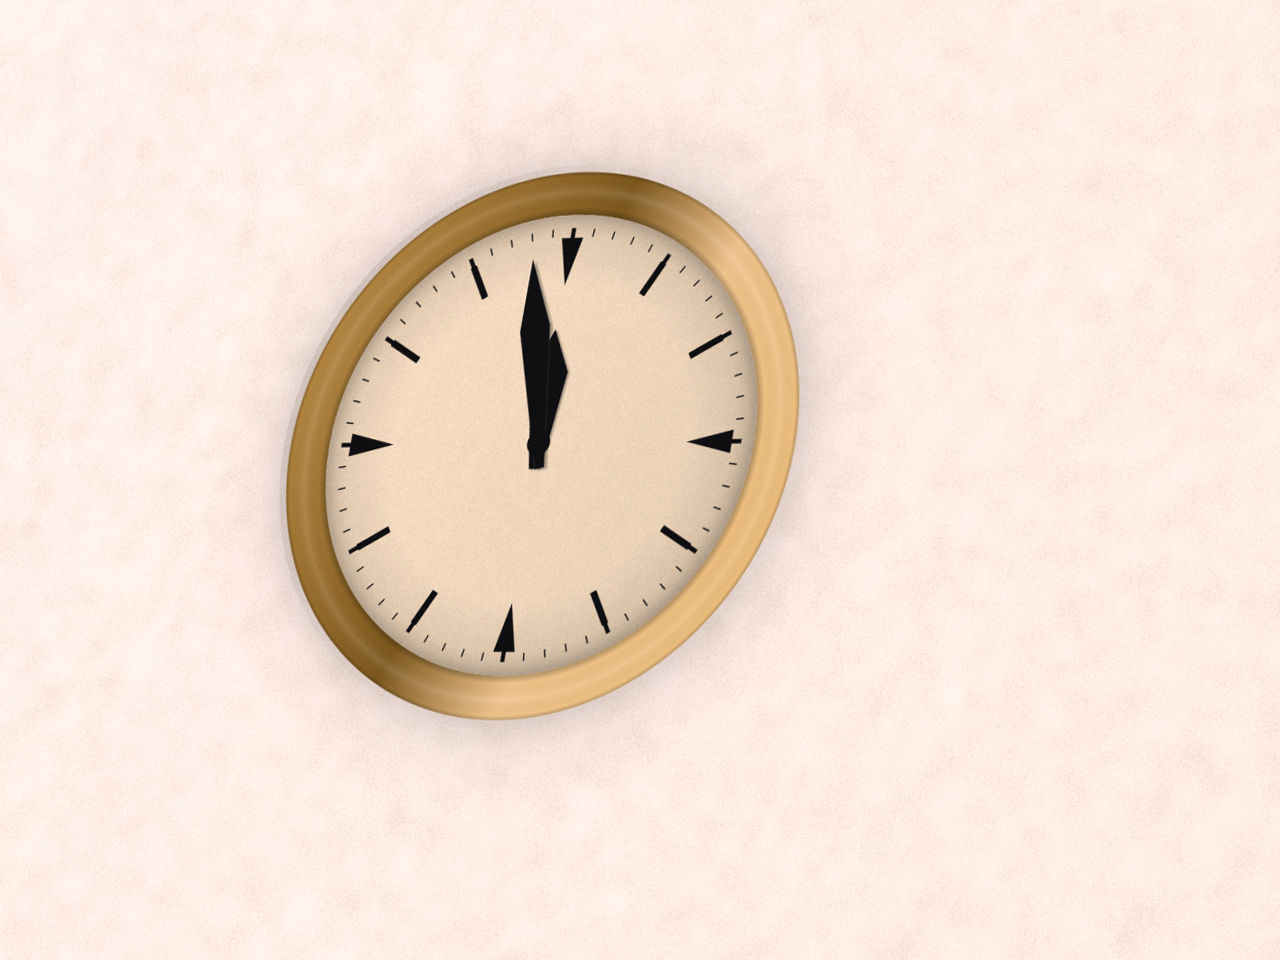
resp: 11,58
